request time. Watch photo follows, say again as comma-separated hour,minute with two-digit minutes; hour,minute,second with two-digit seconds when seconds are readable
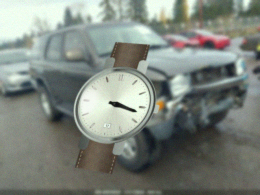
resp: 3,17
